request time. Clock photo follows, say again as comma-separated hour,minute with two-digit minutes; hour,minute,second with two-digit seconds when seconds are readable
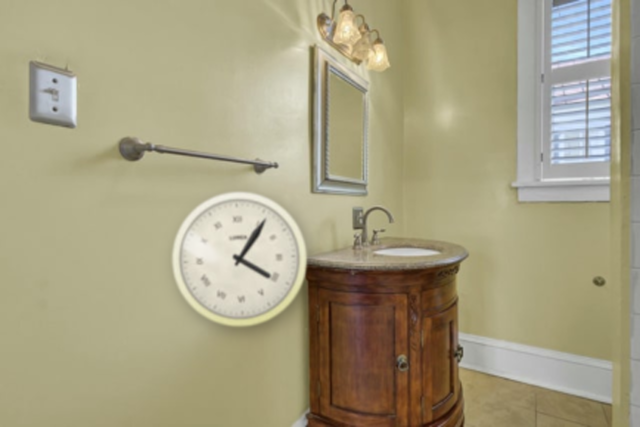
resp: 4,06
